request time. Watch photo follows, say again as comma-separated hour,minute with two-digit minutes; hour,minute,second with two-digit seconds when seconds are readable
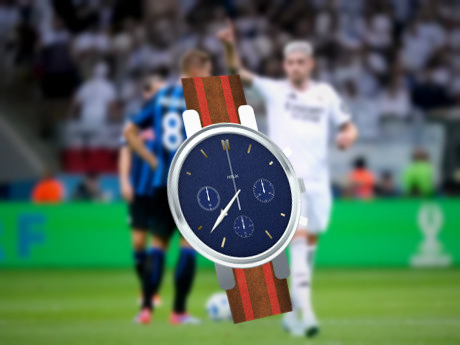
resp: 7,38
